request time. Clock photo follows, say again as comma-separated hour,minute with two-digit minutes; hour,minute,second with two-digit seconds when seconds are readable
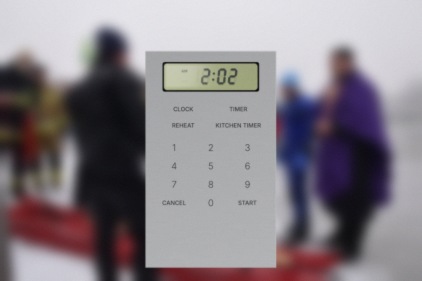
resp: 2,02
